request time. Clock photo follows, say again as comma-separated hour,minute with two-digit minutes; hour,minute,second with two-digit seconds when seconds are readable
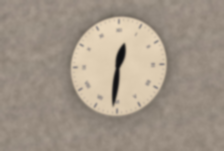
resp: 12,31
